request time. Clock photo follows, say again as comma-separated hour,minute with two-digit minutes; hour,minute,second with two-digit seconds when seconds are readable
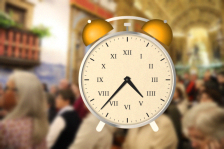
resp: 4,37
